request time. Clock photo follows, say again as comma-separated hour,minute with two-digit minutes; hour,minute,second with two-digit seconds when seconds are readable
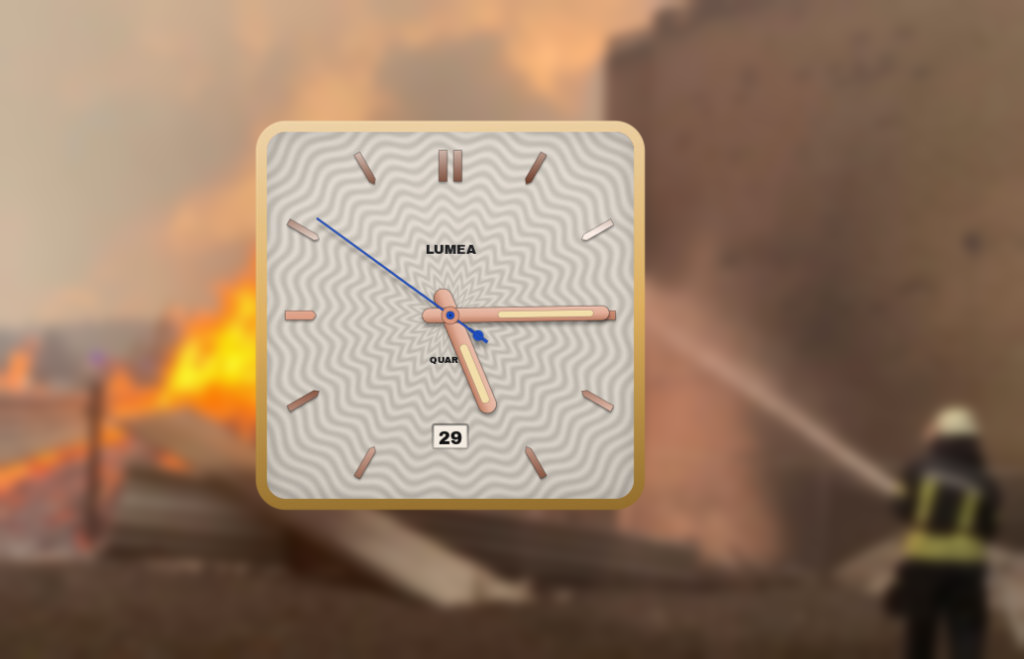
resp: 5,14,51
